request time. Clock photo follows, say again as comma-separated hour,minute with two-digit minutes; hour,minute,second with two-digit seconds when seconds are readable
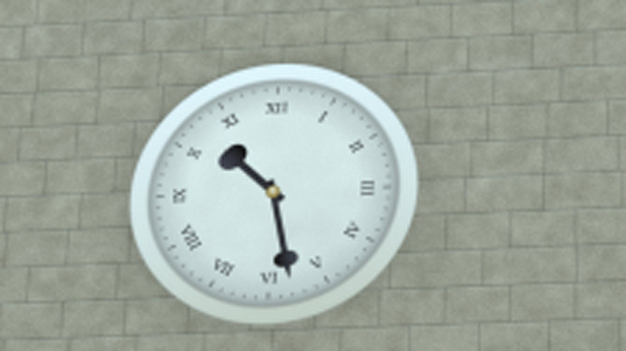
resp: 10,28
